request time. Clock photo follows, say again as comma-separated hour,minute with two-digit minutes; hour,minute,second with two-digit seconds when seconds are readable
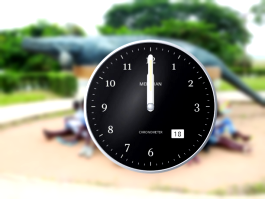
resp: 12,00
